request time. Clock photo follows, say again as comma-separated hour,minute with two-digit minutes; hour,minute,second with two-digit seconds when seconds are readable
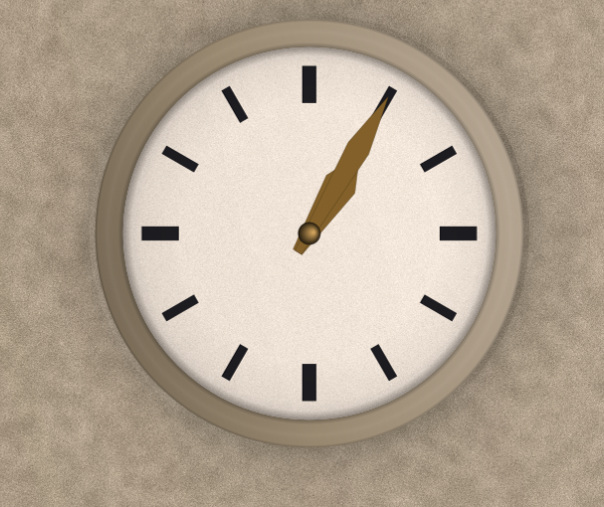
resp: 1,05
